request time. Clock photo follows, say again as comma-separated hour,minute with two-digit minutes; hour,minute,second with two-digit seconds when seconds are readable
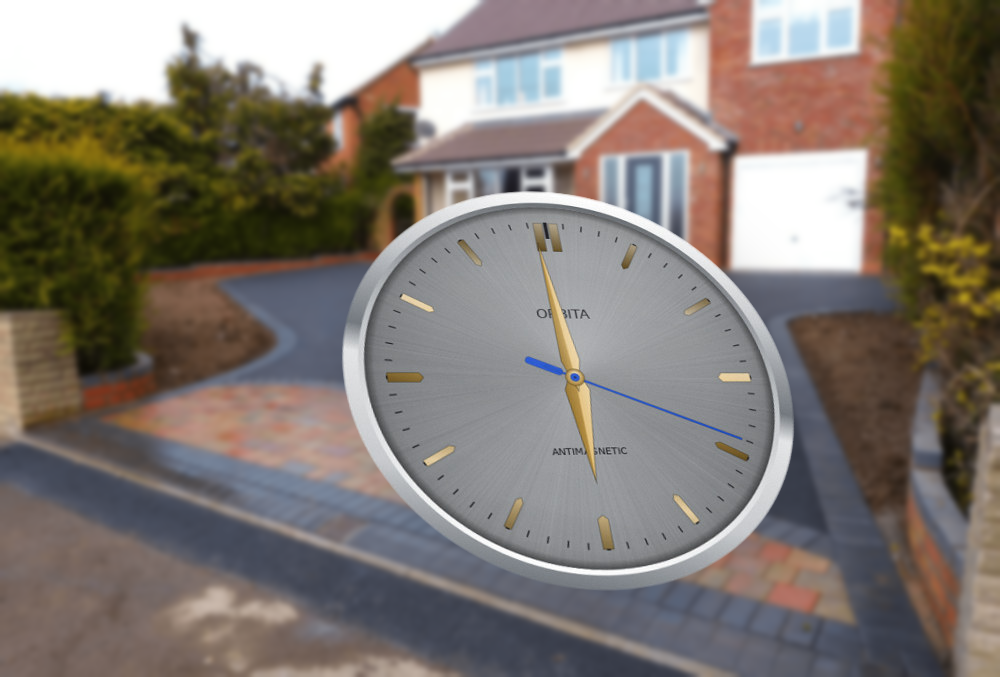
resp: 5,59,19
